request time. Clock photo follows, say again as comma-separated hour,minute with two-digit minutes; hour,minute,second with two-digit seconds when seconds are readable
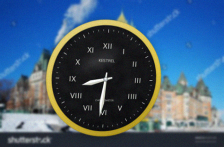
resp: 8,31
